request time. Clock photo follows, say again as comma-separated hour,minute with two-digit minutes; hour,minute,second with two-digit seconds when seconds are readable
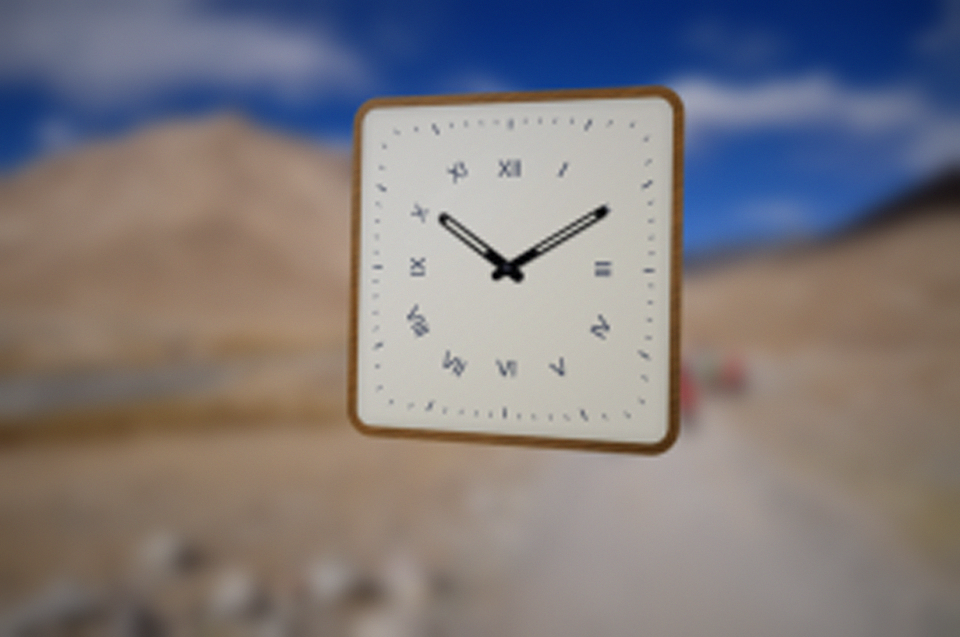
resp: 10,10
